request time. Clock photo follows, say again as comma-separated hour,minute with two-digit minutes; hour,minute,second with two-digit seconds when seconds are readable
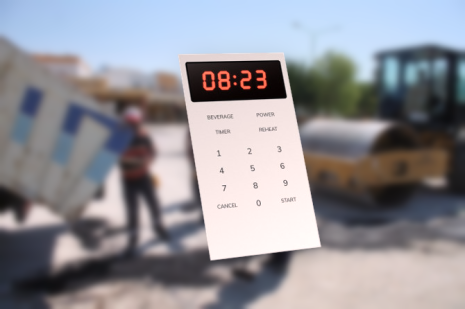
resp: 8,23
